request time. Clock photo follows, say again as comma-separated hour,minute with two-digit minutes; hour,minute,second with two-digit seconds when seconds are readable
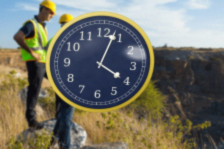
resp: 4,03
